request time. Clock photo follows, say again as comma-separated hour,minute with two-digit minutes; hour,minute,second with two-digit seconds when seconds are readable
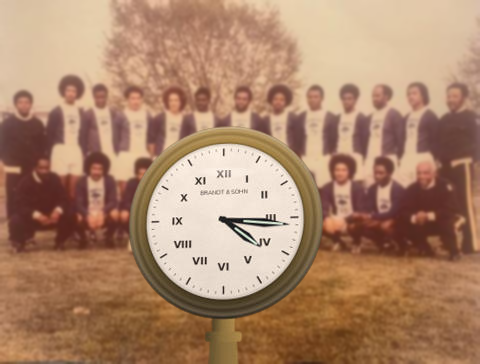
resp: 4,16
